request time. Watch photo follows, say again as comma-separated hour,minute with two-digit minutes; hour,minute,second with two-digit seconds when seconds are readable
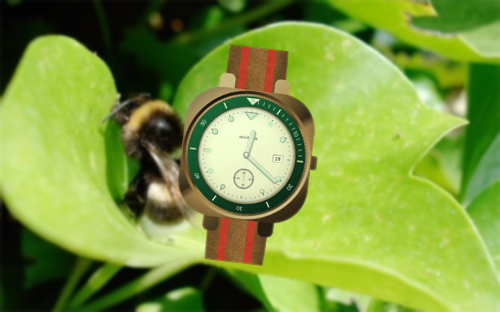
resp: 12,21
